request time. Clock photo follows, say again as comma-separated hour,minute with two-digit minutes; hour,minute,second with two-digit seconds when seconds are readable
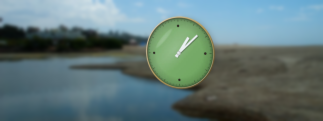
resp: 1,08
